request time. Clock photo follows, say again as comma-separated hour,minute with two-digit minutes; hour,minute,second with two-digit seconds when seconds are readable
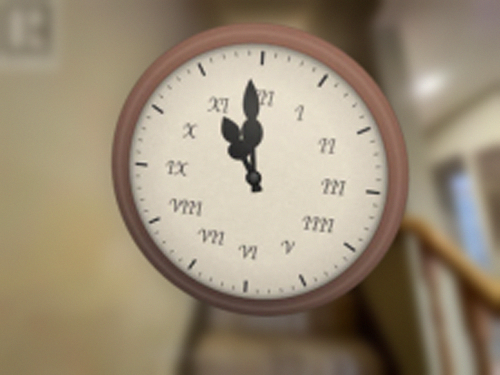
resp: 10,59
